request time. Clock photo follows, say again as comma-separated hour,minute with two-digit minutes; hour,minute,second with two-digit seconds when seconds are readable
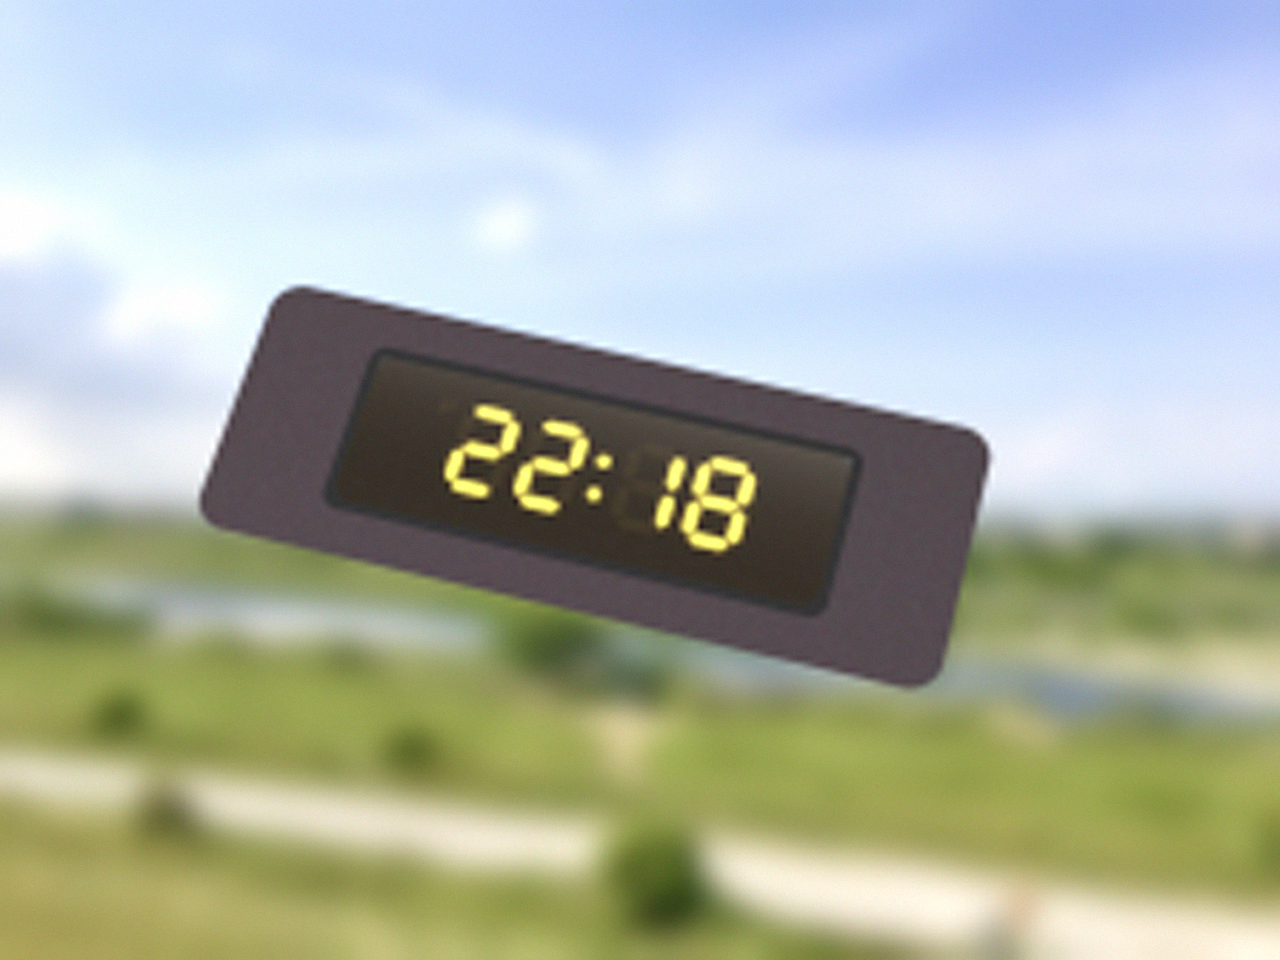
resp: 22,18
